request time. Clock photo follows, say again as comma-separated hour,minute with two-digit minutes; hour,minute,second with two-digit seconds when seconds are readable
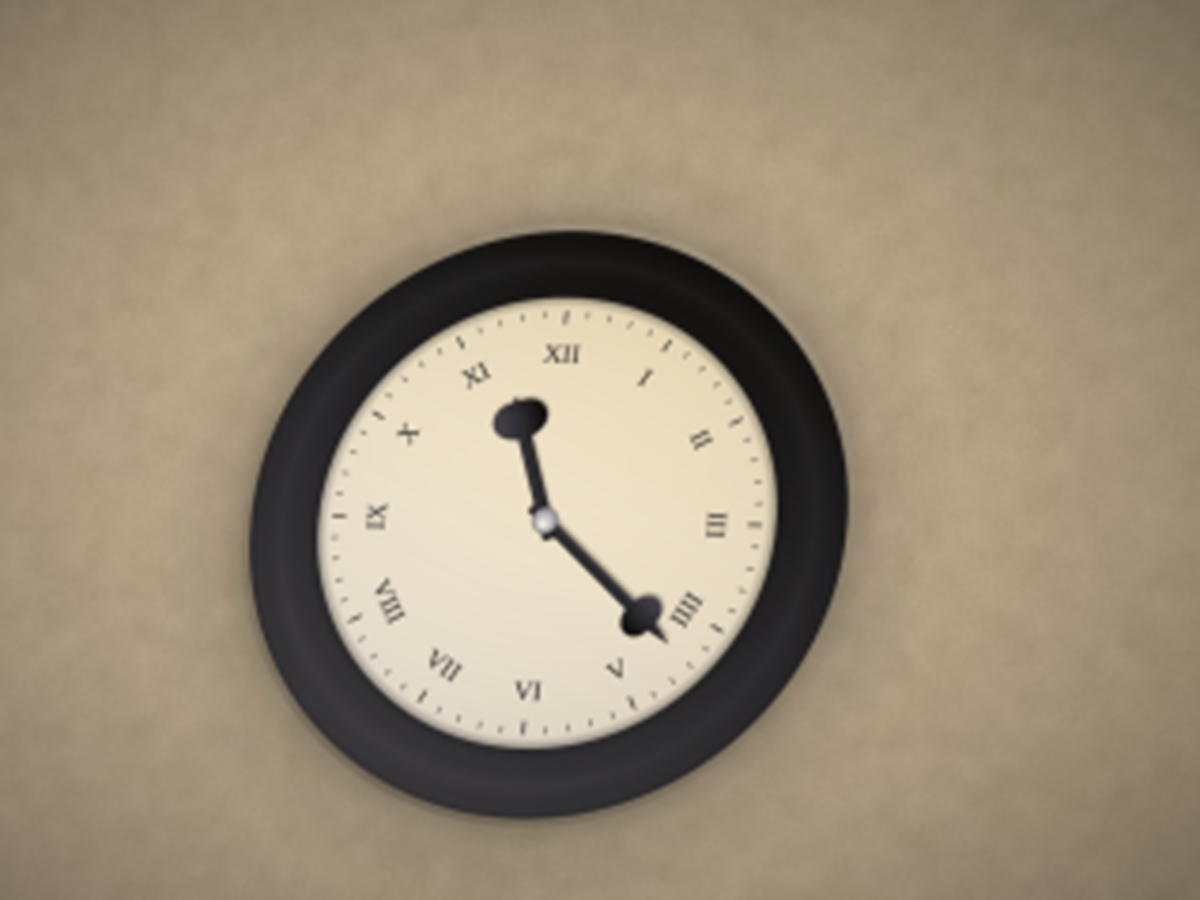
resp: 11,22
